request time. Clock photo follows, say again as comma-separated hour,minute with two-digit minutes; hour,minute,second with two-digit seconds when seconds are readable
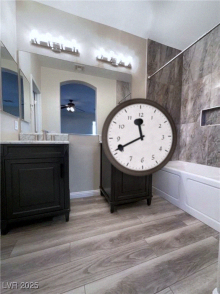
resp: 11,41
